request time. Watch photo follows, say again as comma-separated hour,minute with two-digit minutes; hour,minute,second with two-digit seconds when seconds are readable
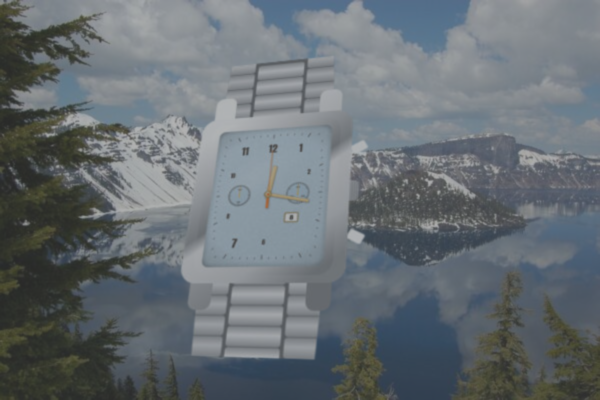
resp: 12,17
